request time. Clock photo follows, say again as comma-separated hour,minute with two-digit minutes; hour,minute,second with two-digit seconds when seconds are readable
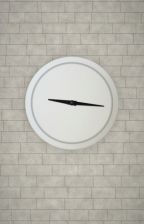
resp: 9,16
